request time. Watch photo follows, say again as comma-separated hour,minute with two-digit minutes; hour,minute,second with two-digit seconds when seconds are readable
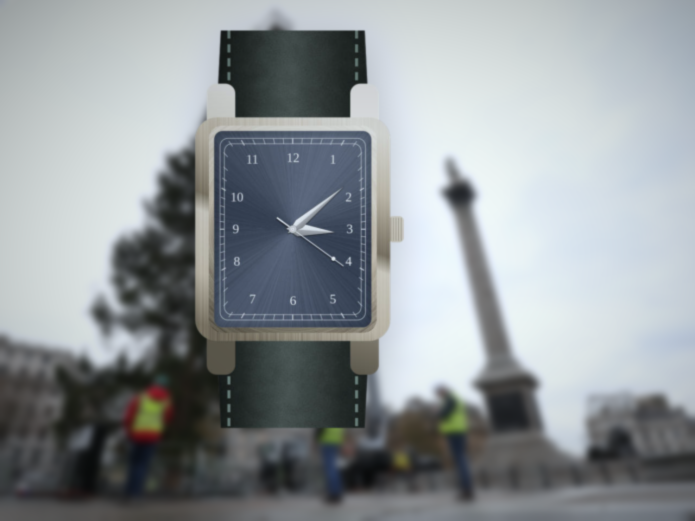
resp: 3,08,21
